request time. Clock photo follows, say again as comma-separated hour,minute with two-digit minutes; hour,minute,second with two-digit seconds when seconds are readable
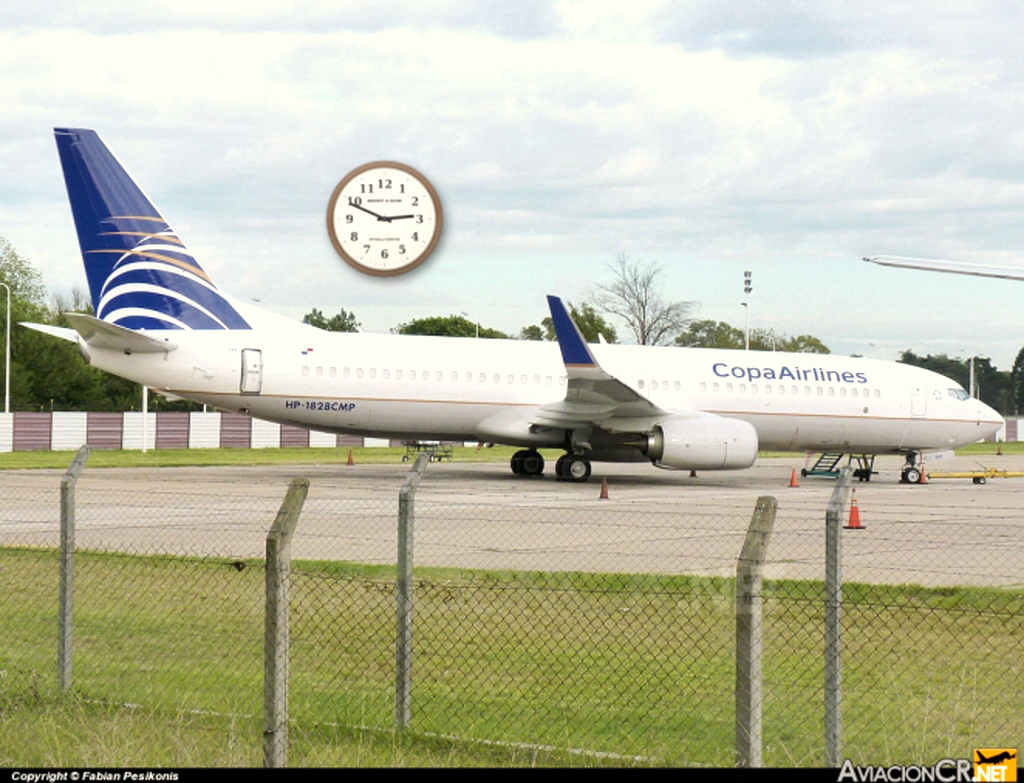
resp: 2,49
